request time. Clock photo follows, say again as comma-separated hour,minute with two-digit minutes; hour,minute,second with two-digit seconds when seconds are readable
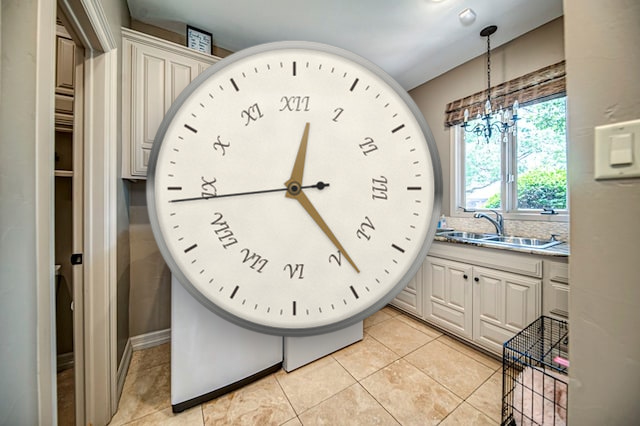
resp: 12,23,44
